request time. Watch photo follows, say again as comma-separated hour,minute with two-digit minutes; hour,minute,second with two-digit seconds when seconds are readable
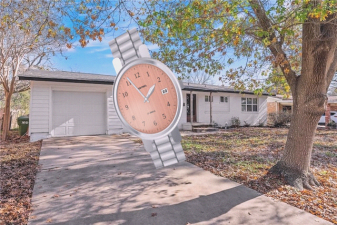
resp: 1,56
